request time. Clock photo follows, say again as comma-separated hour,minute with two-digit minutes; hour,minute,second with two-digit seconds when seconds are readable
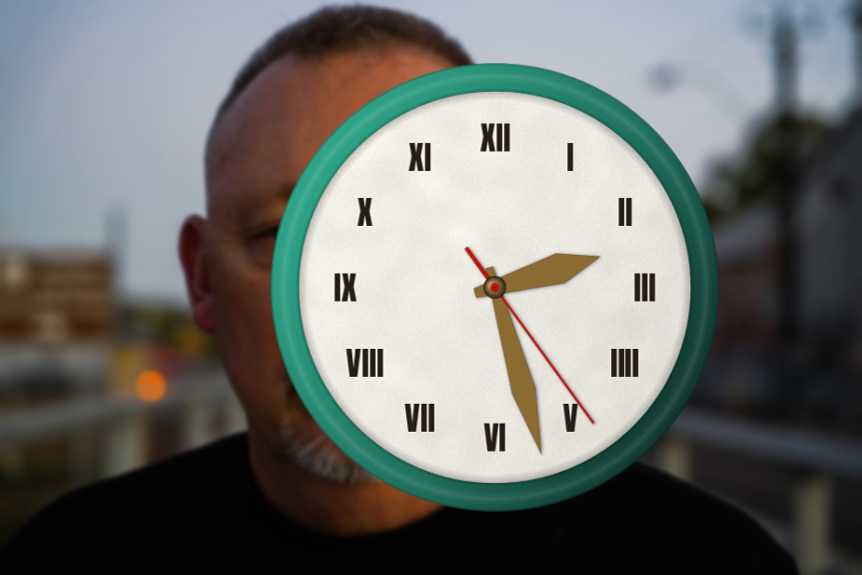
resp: 2,27,24
